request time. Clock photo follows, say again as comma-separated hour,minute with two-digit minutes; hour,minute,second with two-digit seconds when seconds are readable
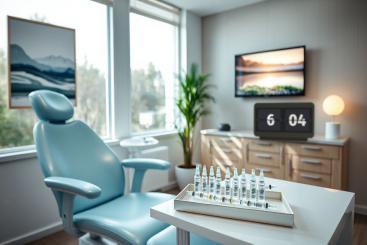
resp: 6,04
